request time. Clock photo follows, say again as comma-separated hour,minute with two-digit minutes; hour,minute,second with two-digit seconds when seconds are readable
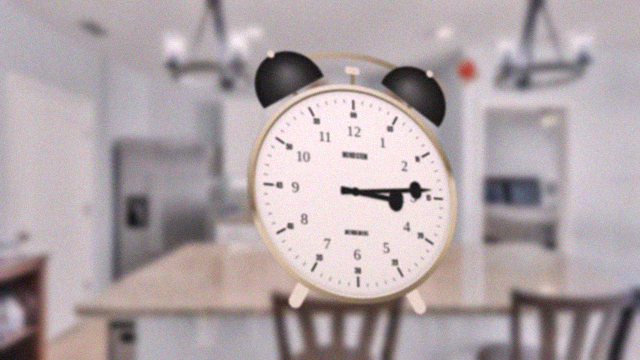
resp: 3,14
